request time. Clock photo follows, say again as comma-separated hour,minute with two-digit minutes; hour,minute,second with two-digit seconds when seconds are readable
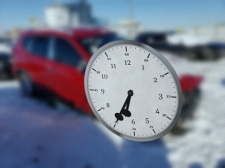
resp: 6,35
